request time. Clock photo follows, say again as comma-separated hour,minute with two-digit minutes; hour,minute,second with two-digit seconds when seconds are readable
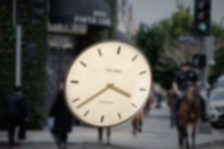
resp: 3,38
